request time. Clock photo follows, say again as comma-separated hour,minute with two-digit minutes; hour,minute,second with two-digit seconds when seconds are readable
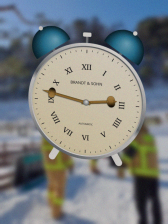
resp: 2,47
